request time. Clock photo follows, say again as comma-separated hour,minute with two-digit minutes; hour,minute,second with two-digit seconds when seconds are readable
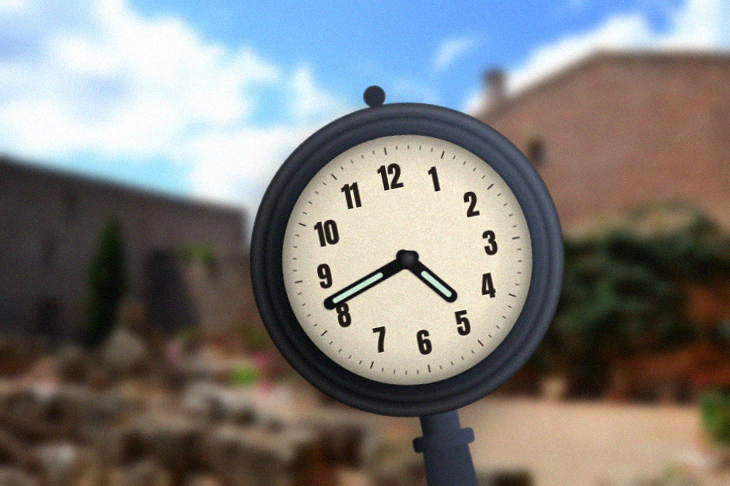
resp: 4,42
